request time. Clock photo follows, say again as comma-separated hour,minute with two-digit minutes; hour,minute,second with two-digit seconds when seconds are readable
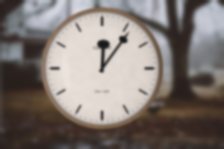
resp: 12,06
